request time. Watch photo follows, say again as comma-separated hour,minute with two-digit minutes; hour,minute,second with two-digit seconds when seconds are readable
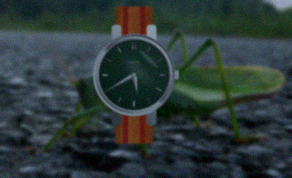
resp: 5,40
